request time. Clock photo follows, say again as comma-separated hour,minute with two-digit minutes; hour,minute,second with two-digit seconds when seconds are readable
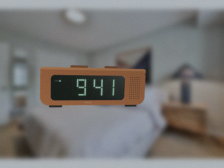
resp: 9,41
